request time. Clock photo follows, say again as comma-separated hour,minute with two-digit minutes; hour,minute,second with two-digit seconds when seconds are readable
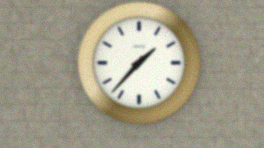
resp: 1,37
